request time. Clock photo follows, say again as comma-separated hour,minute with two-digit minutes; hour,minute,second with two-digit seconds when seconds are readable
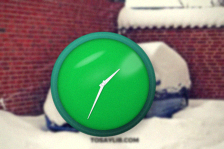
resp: 1,34
